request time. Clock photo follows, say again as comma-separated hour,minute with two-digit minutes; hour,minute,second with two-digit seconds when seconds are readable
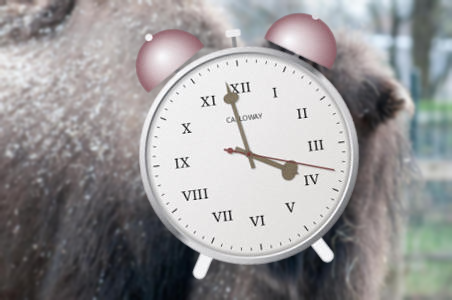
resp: 3,58,18
